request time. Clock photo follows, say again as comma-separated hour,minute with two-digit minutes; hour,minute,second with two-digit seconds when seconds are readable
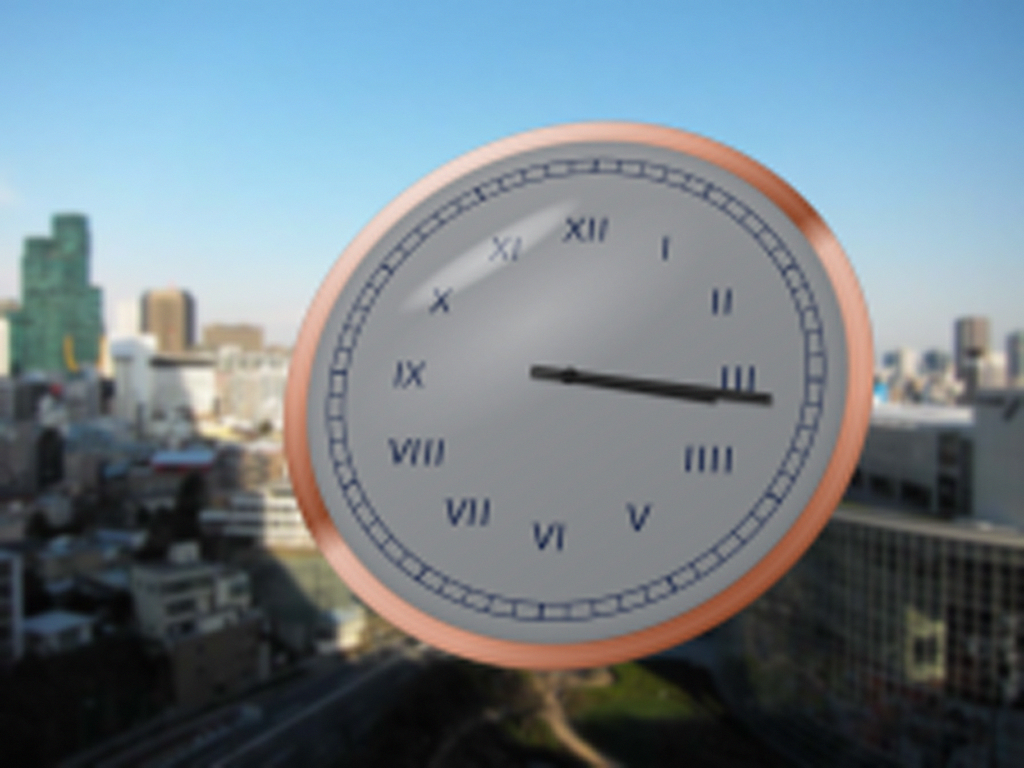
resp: 3,16
